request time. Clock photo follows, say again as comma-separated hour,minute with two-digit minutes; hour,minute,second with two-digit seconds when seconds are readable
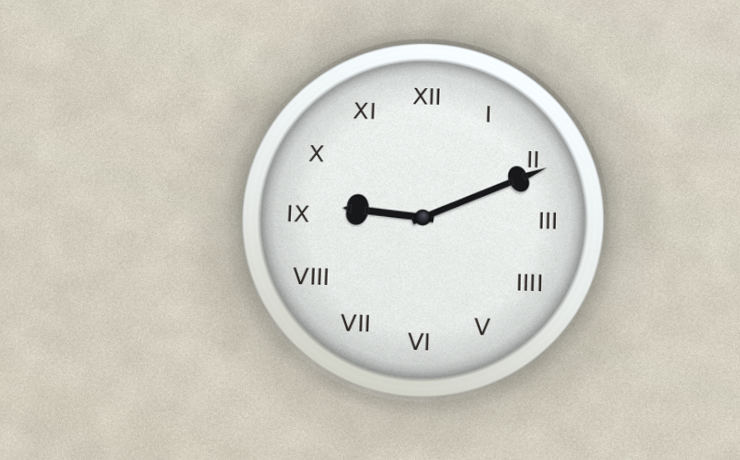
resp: 9,11
